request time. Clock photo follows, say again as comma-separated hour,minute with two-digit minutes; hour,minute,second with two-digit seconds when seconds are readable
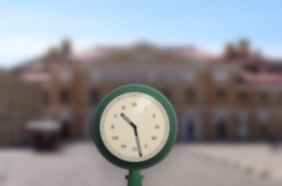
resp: 10,28
